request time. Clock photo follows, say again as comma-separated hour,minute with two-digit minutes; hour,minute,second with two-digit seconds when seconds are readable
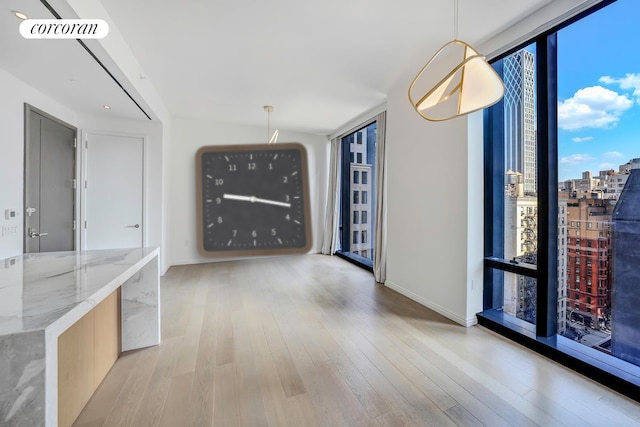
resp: 9,17
